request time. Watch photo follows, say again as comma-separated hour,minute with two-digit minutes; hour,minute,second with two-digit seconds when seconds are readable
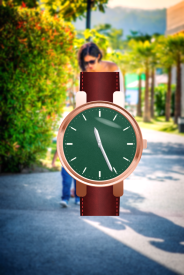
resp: 11,26
